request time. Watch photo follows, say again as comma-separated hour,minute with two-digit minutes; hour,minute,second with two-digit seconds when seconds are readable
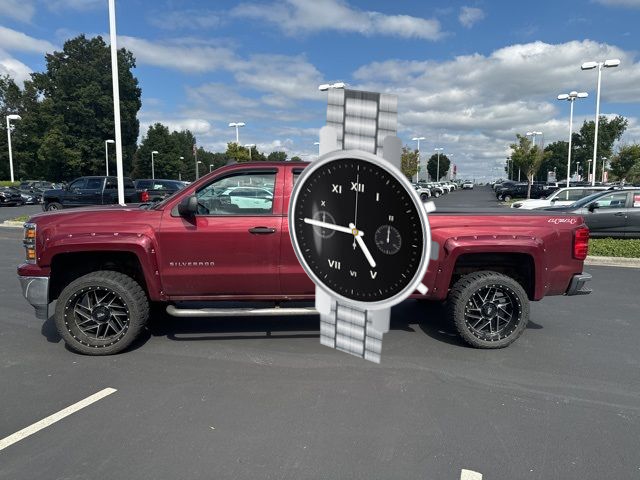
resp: 4,45
